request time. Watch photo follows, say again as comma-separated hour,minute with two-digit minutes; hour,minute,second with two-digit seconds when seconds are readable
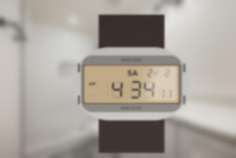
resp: 4,34
